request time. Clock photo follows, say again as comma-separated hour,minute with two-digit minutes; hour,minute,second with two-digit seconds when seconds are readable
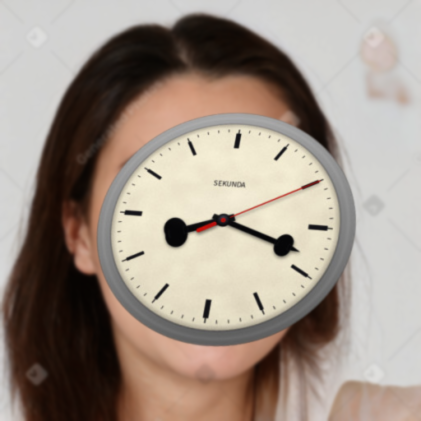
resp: 8,18,10
